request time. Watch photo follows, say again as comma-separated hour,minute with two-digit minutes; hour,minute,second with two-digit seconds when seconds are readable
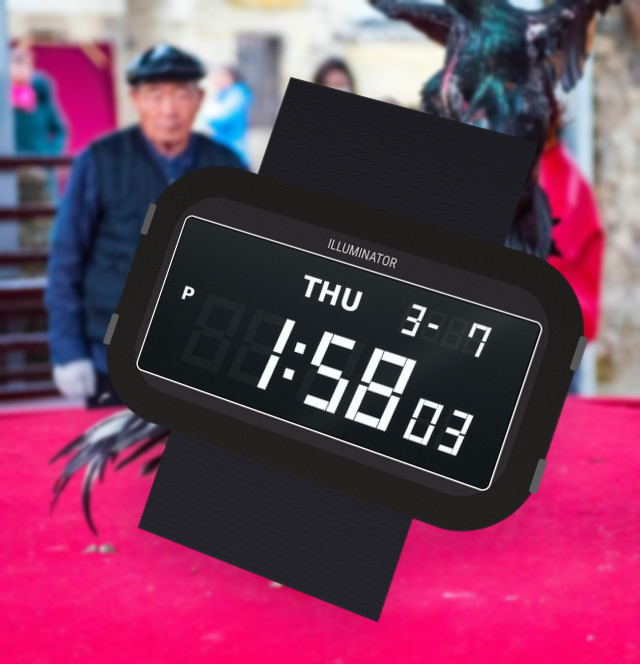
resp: 1,58,03
